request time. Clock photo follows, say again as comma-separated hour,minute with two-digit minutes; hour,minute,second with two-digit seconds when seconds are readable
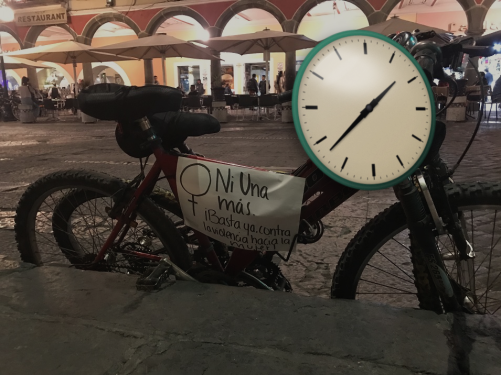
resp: 1,38
